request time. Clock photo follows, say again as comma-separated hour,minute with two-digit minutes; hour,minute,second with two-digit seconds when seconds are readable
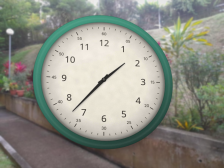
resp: 1,37
